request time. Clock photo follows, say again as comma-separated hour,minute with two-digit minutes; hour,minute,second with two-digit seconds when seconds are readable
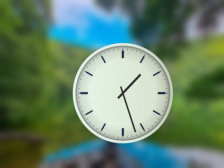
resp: 1,27
